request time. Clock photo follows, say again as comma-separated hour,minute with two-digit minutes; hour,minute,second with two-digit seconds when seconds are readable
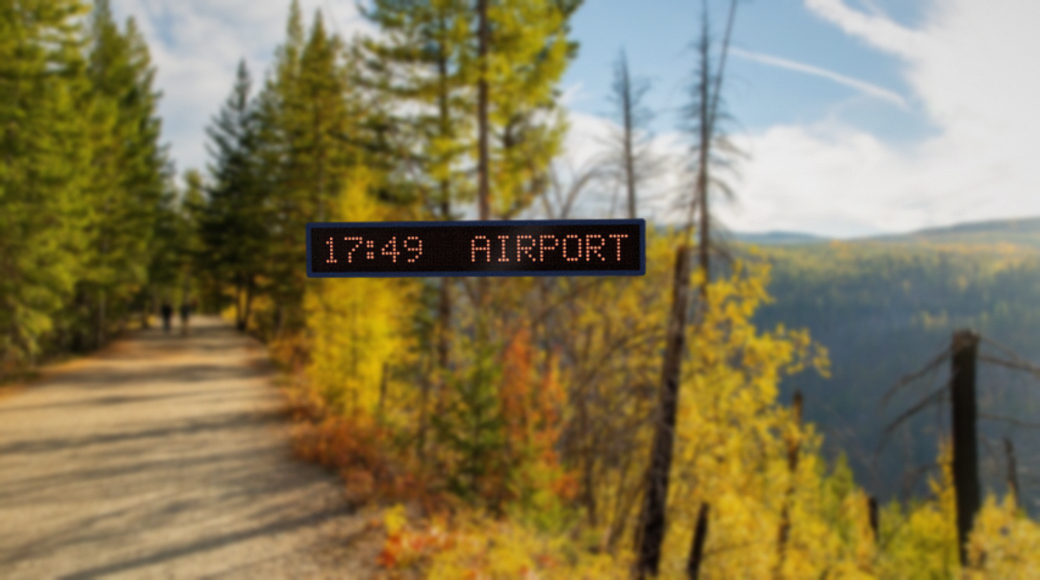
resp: 17,49
